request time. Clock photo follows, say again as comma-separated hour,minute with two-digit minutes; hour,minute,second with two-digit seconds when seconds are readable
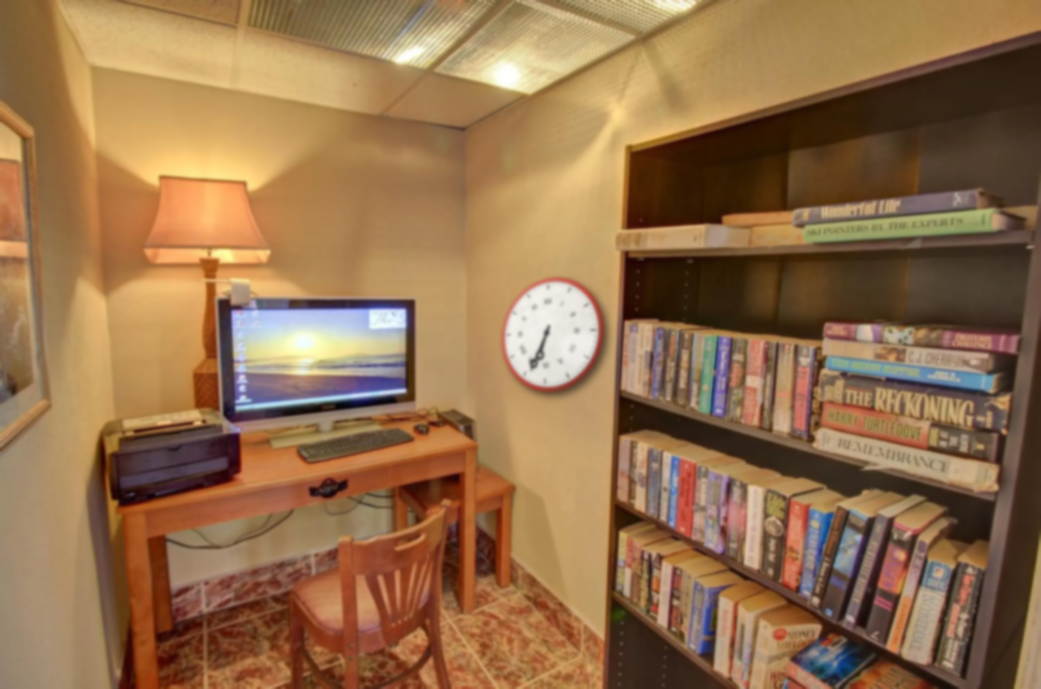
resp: 6,34
